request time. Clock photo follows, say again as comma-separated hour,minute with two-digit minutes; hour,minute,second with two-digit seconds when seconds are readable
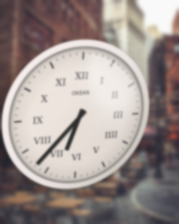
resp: 6,37
